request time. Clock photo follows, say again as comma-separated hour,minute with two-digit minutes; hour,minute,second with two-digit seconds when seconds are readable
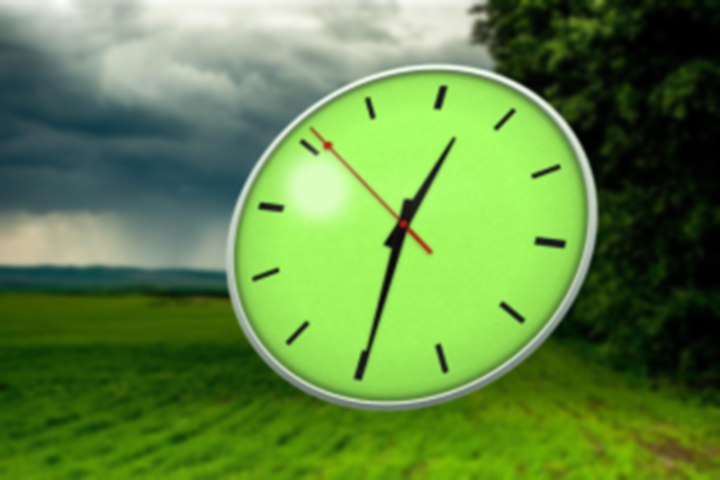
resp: 12,29,51
